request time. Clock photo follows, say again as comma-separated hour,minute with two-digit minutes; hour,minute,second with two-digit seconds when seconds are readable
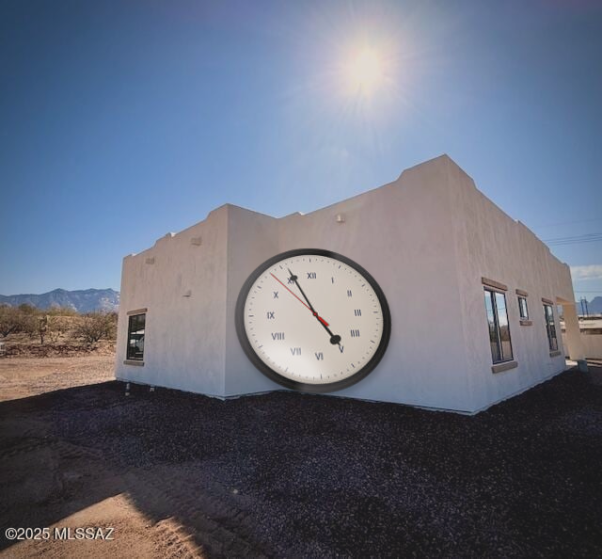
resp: 4,55,53
